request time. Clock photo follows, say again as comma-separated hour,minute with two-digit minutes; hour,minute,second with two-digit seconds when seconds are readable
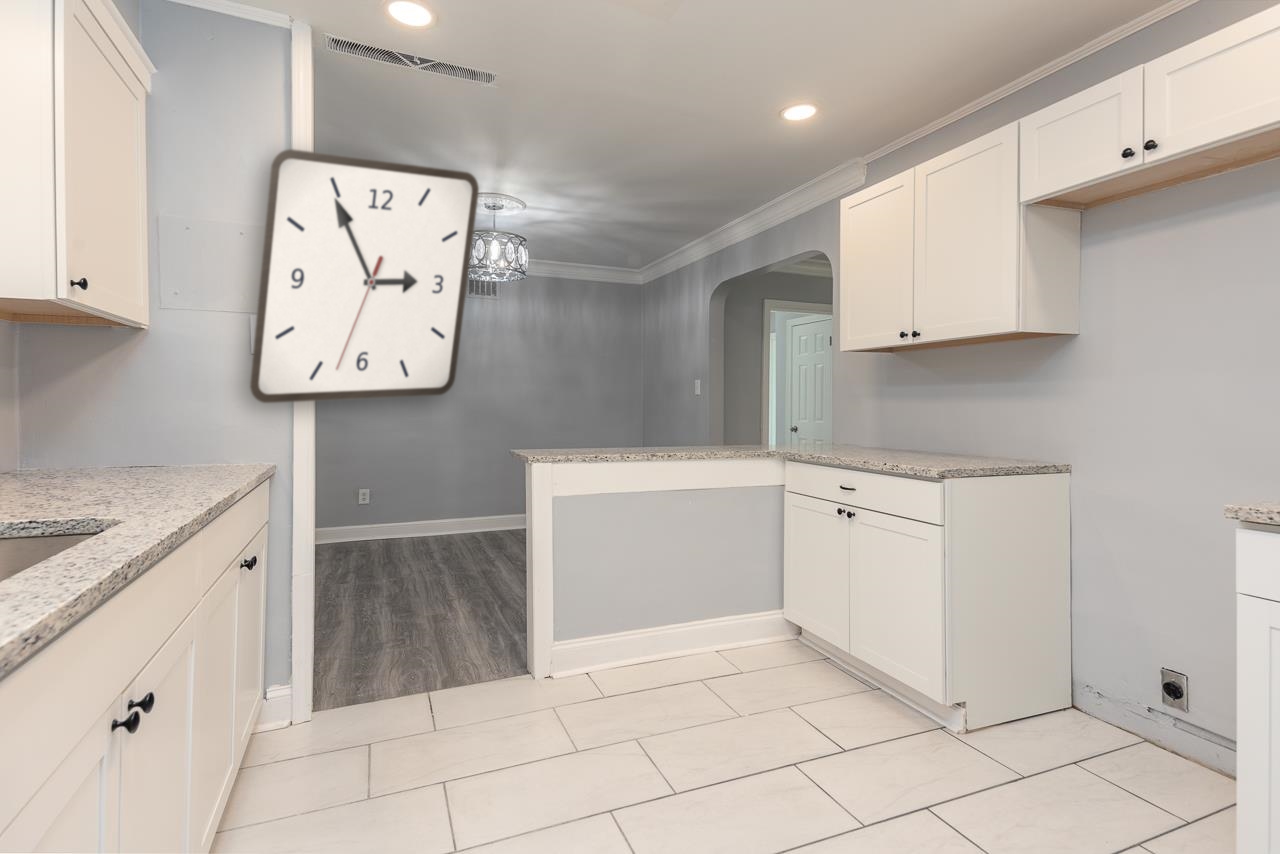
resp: 2,54,33
